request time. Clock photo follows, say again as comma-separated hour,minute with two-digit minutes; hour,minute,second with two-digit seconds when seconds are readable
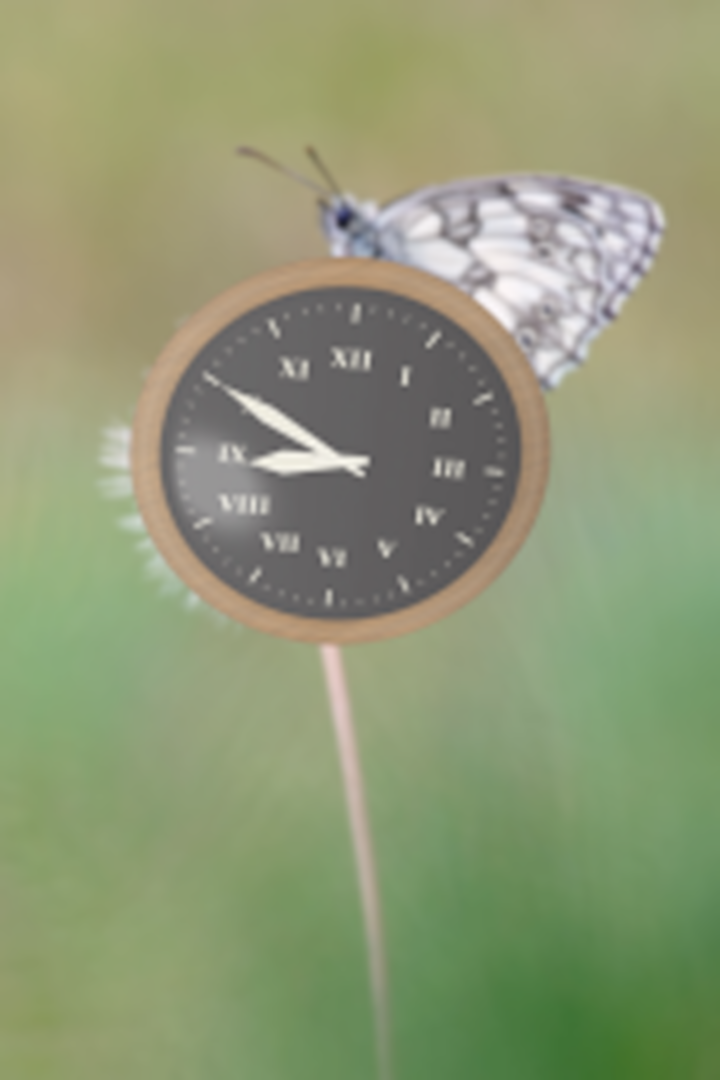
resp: 8,50
